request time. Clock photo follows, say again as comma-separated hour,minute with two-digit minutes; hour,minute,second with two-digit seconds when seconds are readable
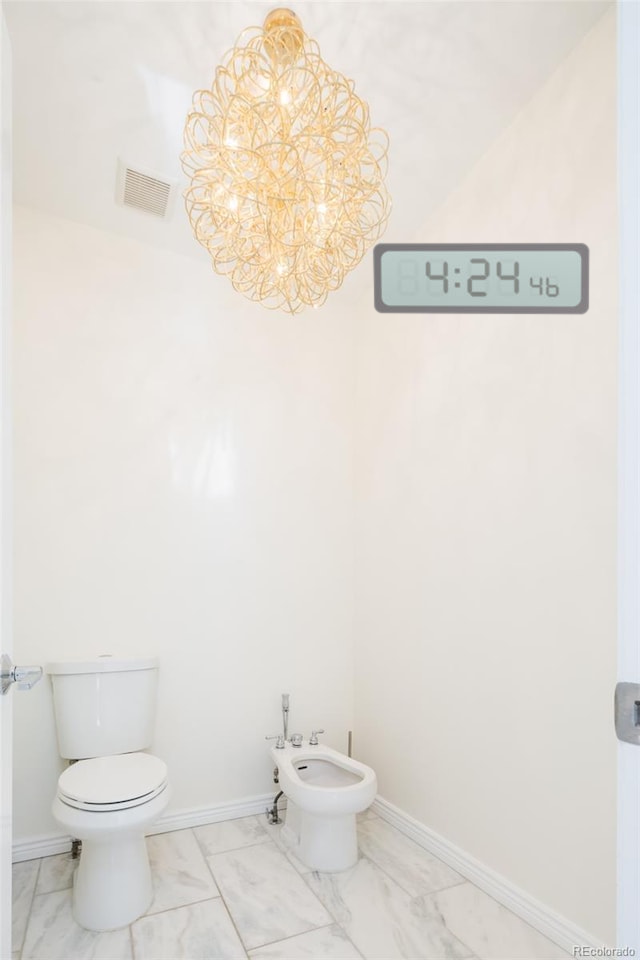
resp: 4,24,46
